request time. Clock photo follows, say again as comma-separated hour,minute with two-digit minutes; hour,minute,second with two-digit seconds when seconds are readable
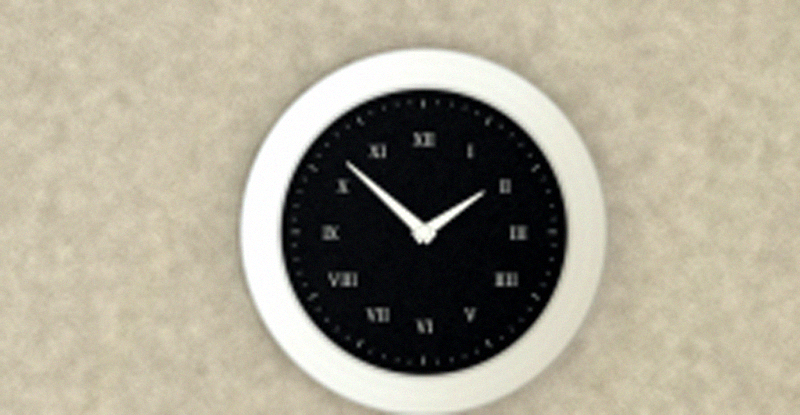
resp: 1,52
